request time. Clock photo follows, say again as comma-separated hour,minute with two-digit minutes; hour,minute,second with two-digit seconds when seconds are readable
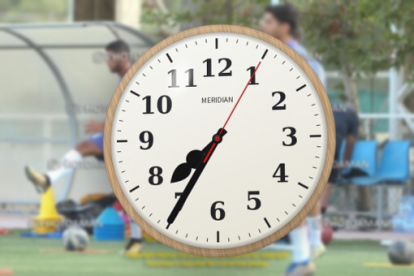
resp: 7,35,05
